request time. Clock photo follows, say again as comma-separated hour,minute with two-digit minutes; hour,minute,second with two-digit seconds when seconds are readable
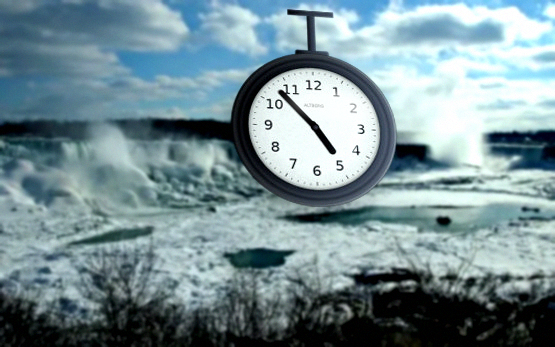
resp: 4,53
